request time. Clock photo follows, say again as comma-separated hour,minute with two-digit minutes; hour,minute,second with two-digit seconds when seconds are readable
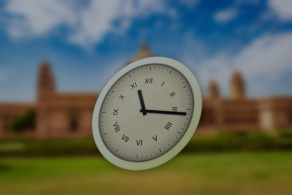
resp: 11,16
